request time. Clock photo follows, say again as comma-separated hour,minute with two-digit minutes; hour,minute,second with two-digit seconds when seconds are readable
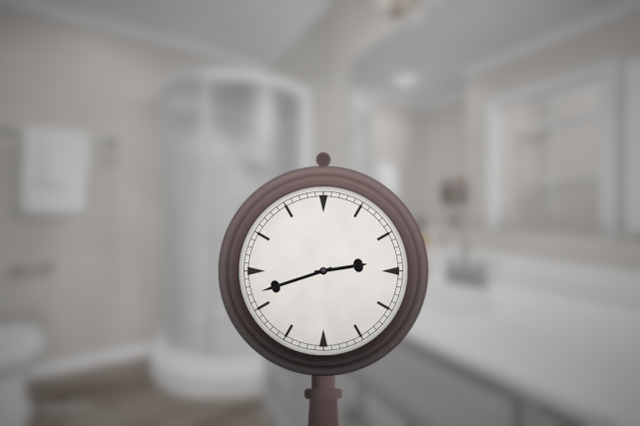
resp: 2,42
